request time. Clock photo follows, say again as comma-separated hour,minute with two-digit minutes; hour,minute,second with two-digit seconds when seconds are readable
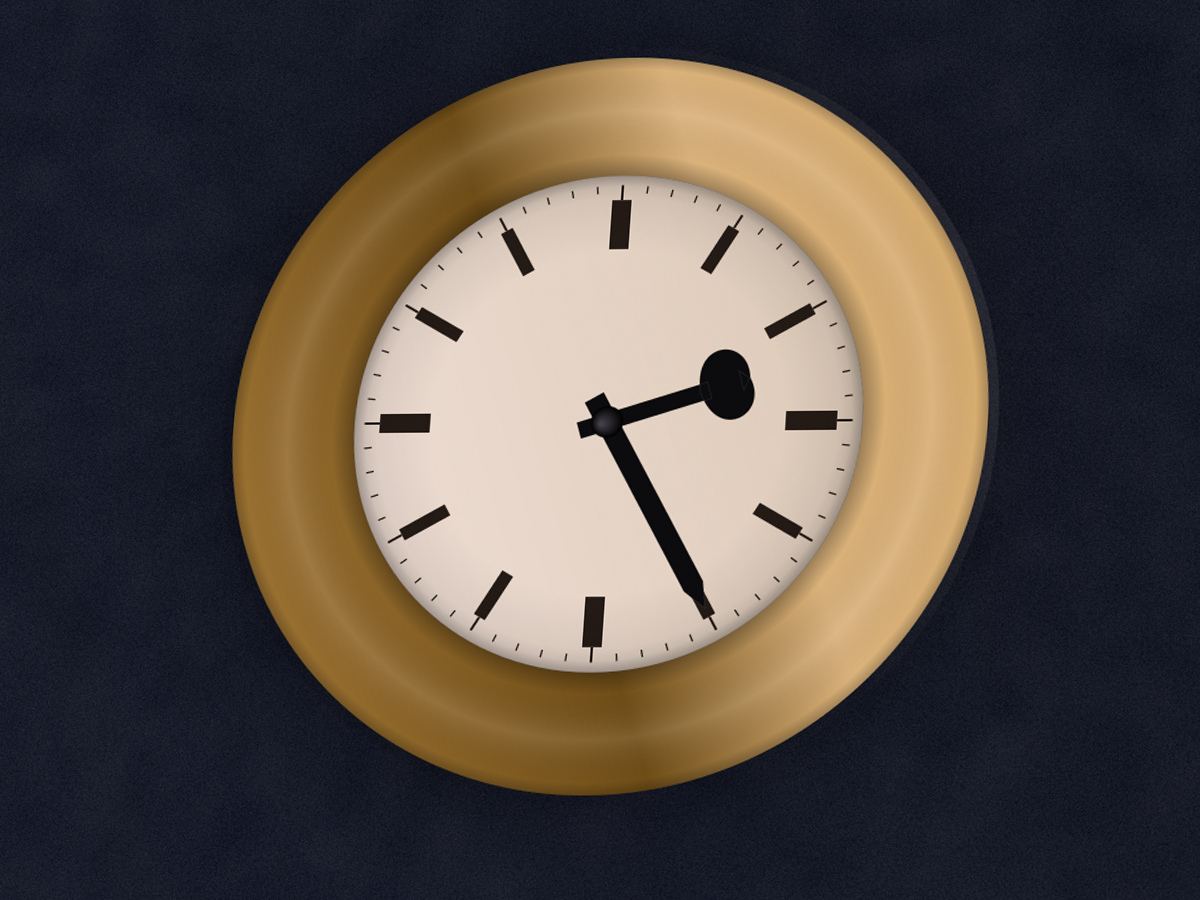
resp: 2,25
